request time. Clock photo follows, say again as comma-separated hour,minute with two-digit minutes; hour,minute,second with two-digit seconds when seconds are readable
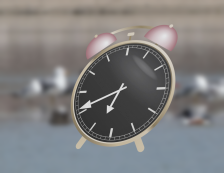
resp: 6,41
